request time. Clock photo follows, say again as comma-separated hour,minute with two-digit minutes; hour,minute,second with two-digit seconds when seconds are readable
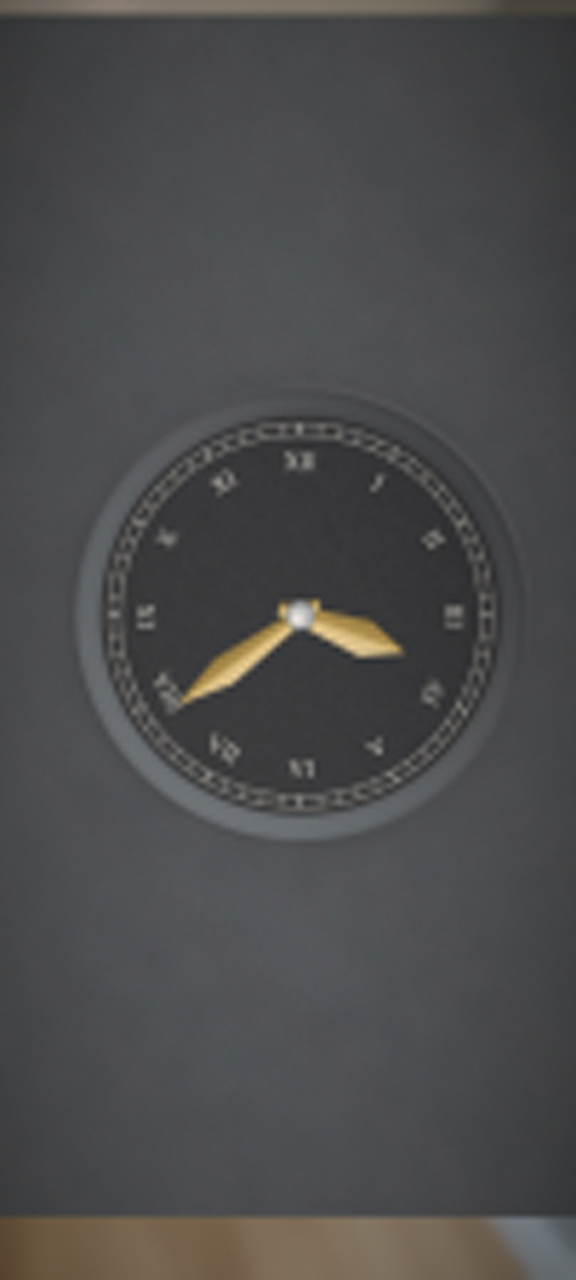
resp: 3,39
